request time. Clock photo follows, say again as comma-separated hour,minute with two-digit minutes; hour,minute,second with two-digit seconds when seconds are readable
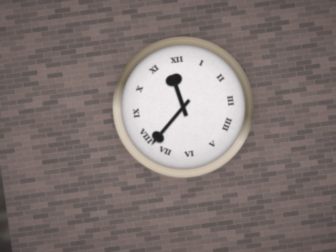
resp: 11,38
